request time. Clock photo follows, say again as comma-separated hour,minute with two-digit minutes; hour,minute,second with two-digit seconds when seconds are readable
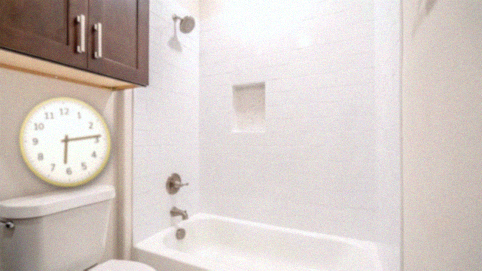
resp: 6,14
